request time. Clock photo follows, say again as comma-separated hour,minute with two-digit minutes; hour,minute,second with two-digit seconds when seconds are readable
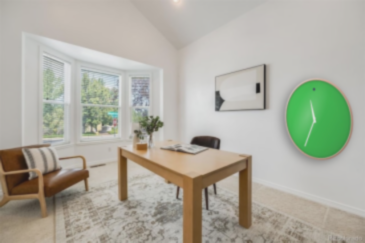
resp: 11,34
